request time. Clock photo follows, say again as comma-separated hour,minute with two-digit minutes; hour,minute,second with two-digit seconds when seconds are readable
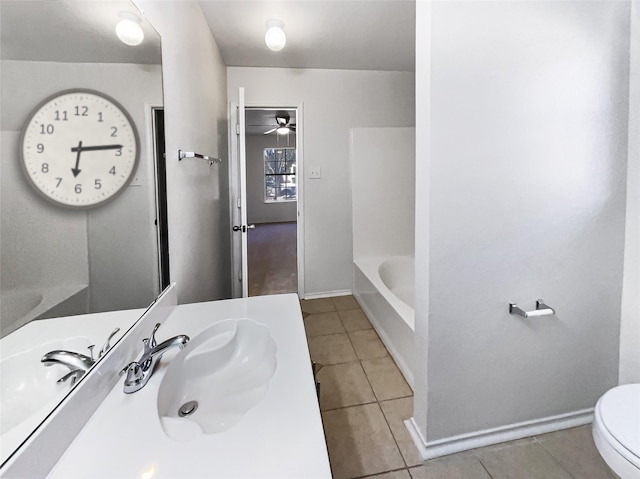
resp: 6,14
